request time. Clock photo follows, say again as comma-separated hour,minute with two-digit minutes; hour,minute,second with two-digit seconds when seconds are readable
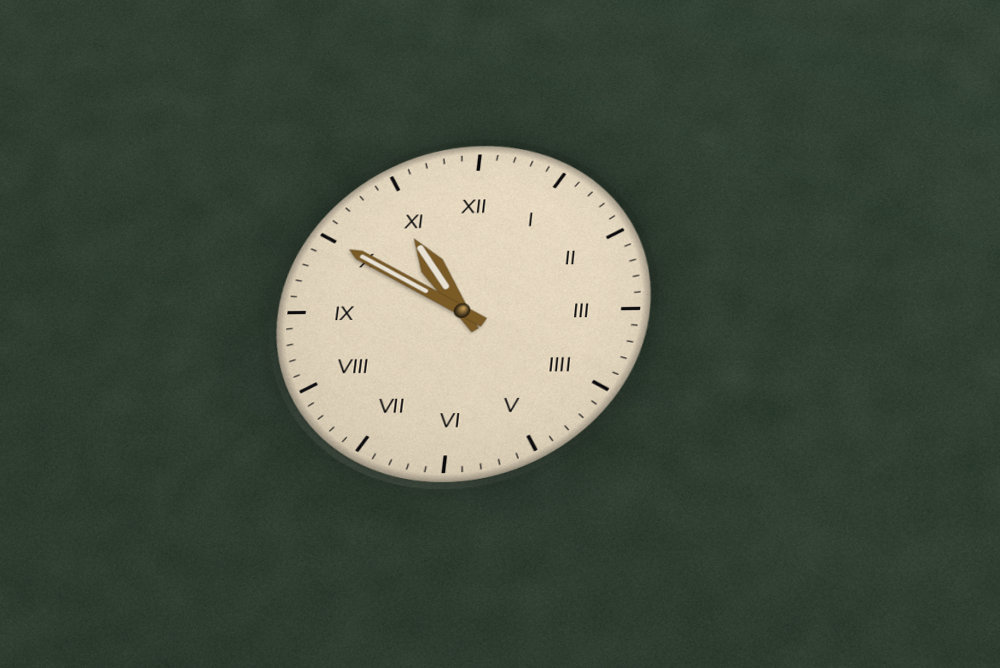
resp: 10,50
